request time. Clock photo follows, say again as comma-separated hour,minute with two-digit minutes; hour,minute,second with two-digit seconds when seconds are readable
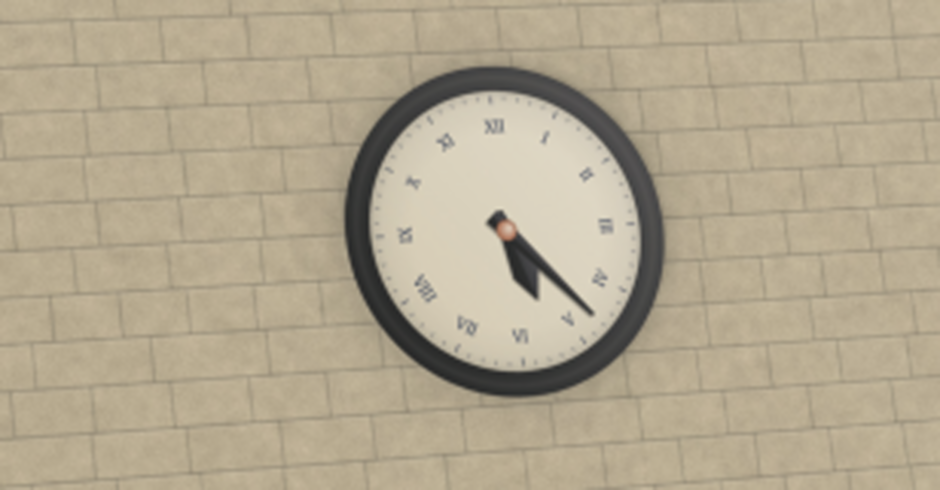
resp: 5,23
